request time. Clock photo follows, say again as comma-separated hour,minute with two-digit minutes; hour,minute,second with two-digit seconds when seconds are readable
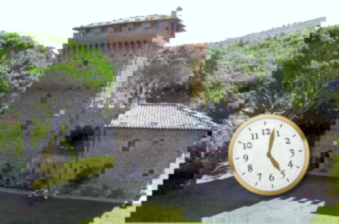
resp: 5,03
